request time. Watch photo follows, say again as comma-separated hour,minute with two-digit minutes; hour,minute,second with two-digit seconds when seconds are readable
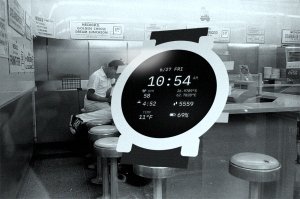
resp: 10,54
